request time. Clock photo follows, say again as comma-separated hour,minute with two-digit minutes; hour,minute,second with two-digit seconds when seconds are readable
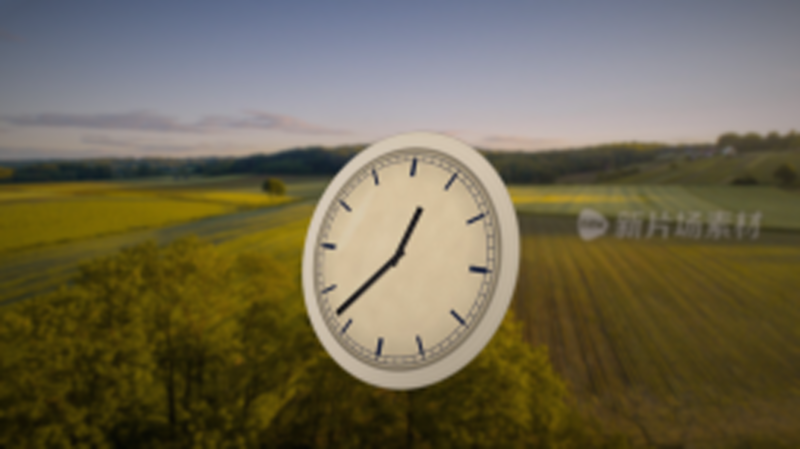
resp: 12,37
